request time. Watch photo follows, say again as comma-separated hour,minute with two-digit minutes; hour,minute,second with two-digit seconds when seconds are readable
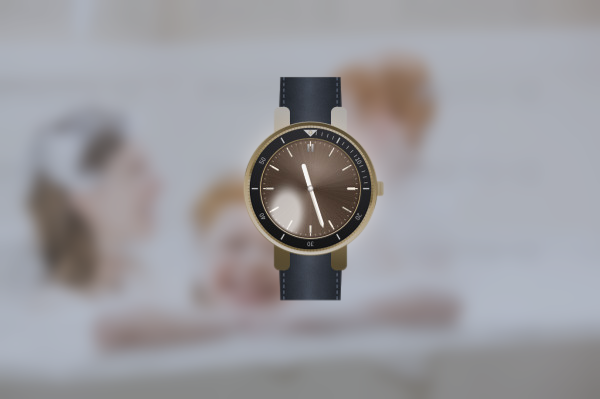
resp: 11,27
